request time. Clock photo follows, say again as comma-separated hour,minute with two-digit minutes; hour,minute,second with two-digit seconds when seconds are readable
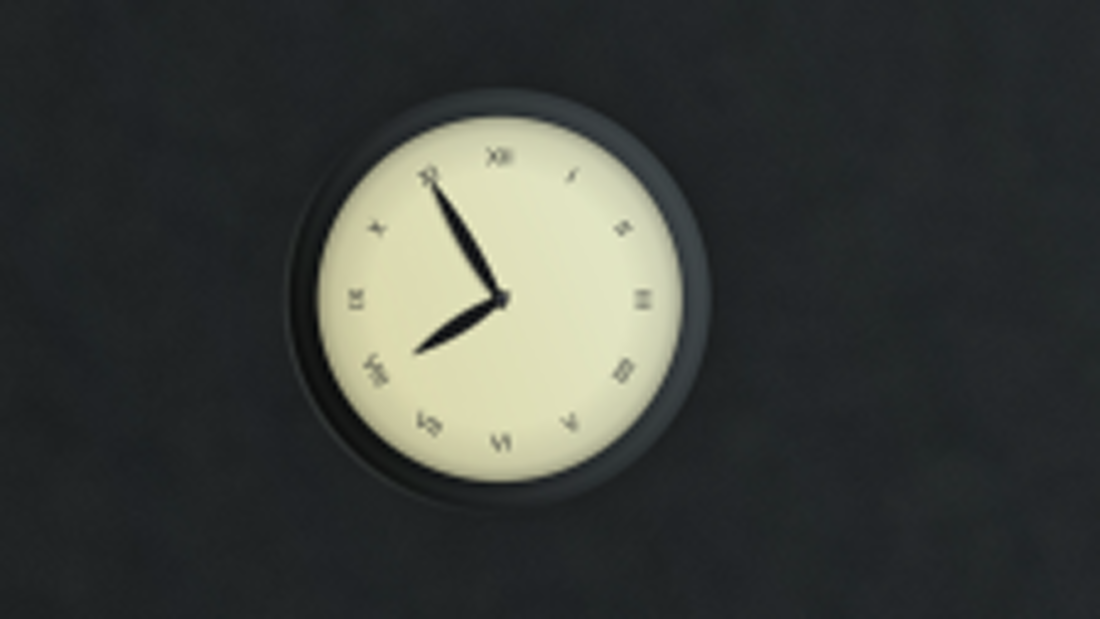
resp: 7,55
